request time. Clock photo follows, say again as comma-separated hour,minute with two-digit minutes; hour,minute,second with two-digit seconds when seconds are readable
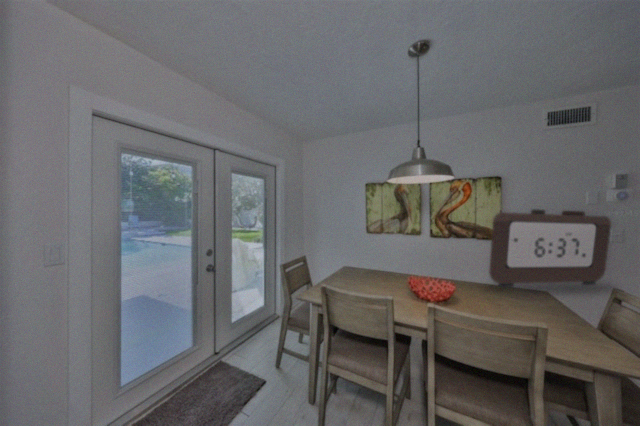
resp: 6,37
